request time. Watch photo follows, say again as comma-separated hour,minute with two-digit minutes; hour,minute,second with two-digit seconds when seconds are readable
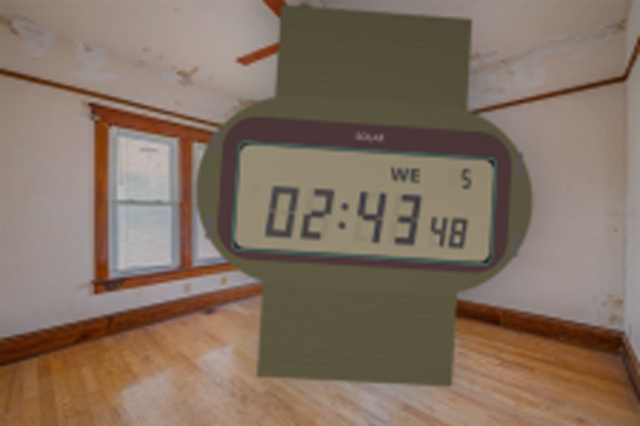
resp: 2,43,48
